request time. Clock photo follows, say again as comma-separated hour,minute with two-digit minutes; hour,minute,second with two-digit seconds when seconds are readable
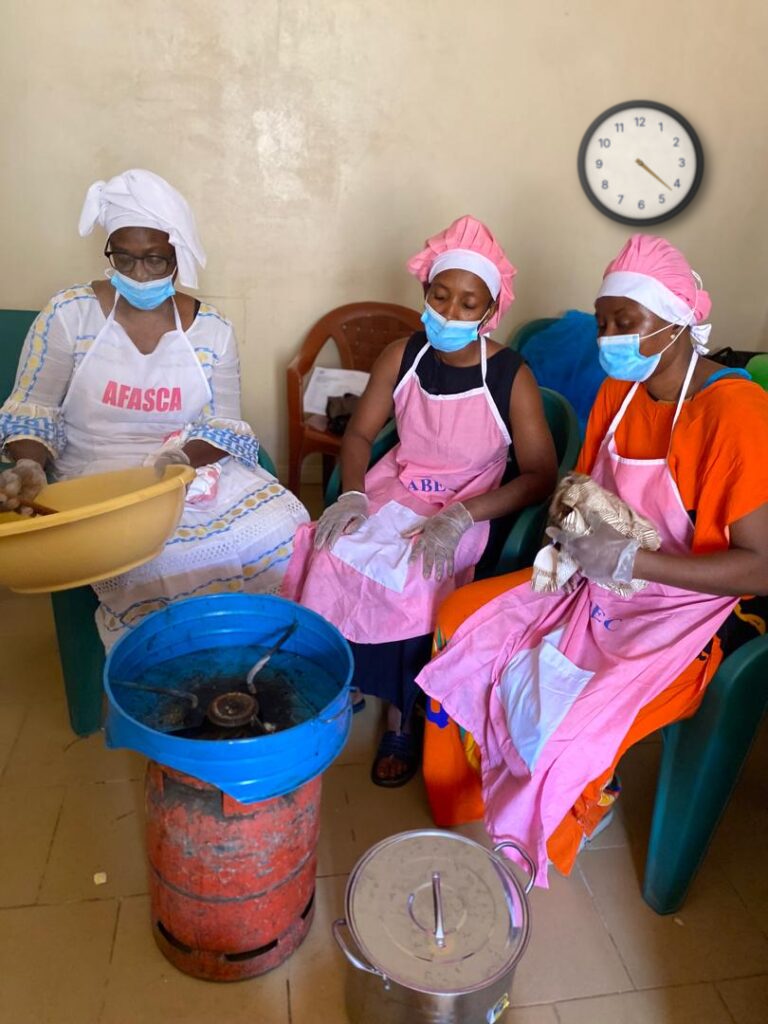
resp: 4,22
